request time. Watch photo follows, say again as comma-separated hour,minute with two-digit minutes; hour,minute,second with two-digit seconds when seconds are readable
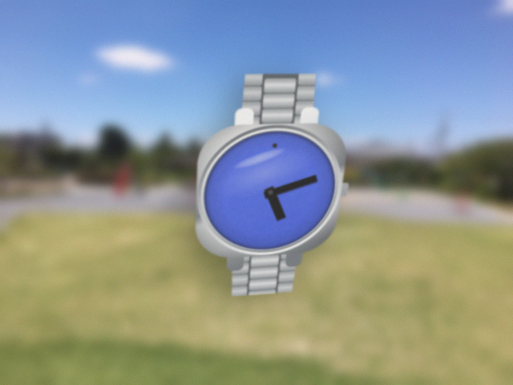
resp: 5,12
